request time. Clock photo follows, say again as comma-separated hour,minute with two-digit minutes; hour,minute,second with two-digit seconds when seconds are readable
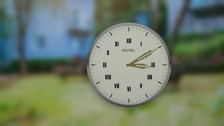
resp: 3,10
